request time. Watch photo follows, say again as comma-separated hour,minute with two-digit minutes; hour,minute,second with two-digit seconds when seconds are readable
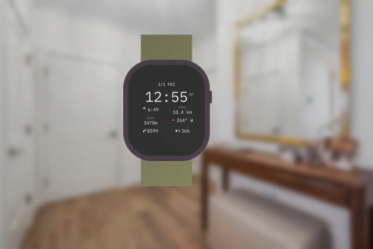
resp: 12,55
